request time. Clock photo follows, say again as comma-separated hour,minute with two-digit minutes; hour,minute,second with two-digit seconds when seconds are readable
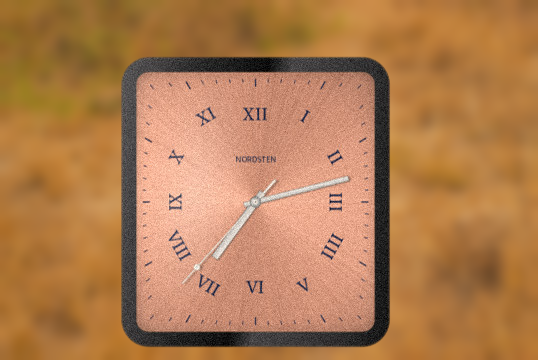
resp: 7,12,37
